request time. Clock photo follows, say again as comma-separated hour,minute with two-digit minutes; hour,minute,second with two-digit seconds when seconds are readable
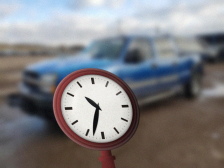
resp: 10,33
